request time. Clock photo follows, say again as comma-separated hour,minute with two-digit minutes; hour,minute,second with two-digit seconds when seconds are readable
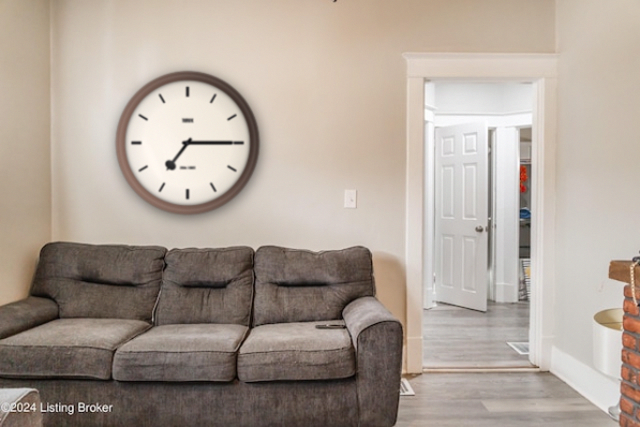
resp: 7,15
